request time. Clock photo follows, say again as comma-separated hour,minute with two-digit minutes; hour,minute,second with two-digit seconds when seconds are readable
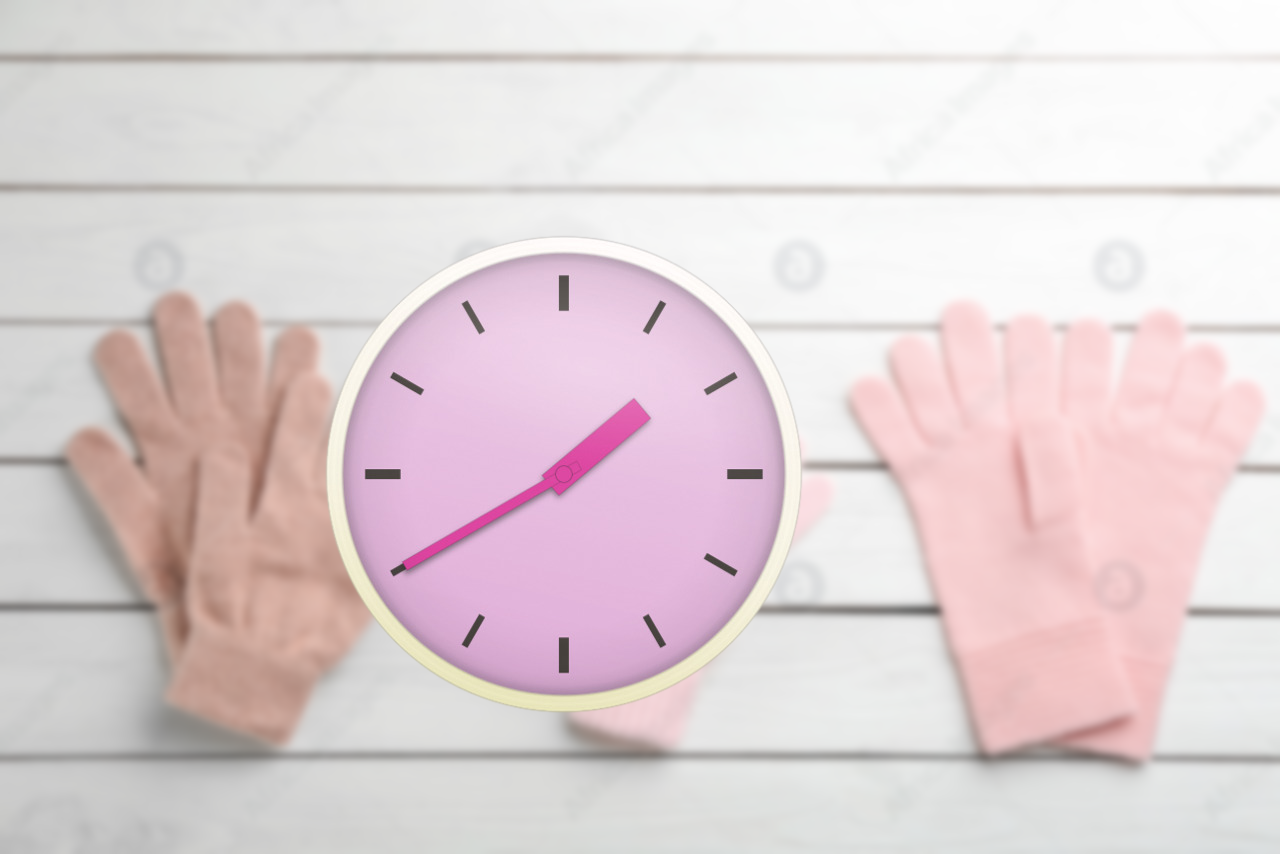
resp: 1,40
